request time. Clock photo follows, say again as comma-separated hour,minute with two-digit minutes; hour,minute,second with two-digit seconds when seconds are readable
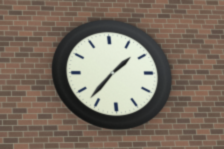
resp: 1,37
